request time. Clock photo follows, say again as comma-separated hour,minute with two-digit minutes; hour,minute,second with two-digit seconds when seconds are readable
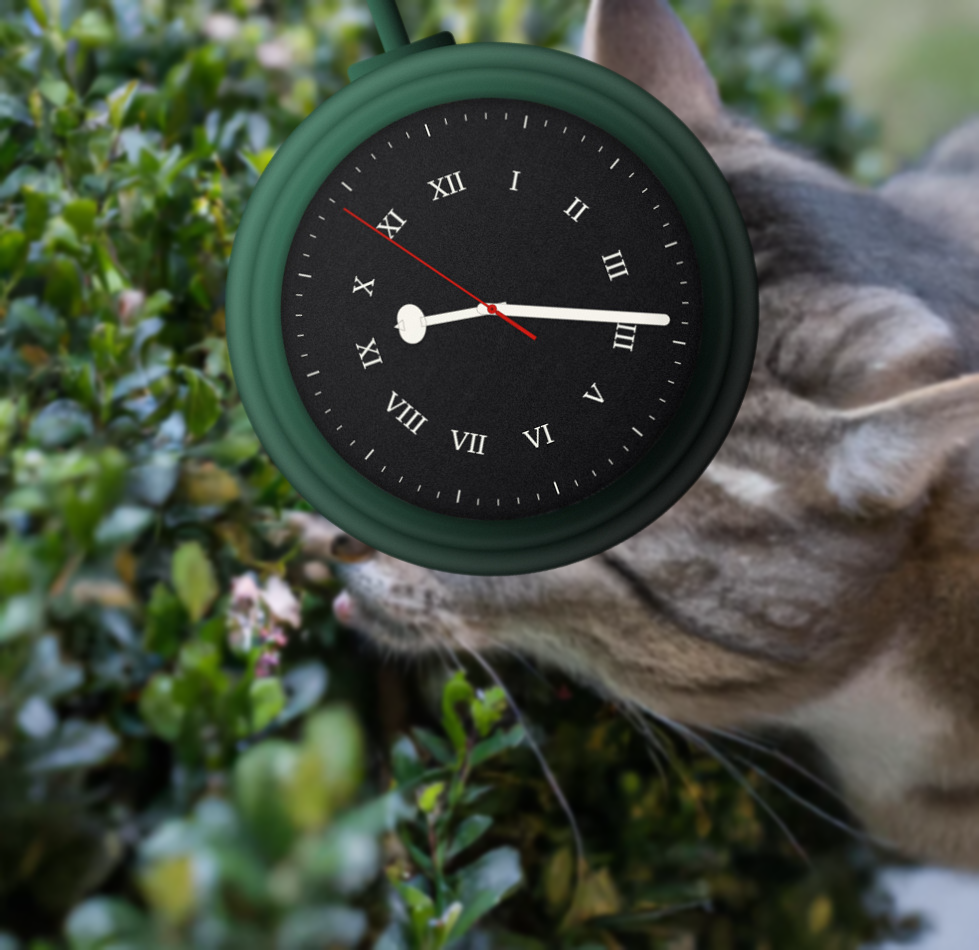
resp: 9,18,54
